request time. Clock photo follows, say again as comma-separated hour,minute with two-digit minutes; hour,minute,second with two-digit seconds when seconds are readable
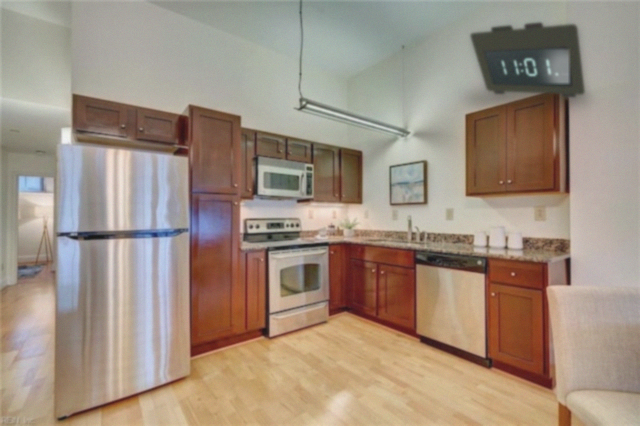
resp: 11,01
